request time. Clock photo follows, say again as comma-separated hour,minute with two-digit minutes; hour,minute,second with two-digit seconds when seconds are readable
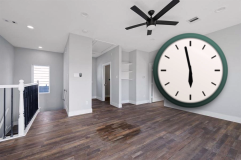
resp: 5,58
